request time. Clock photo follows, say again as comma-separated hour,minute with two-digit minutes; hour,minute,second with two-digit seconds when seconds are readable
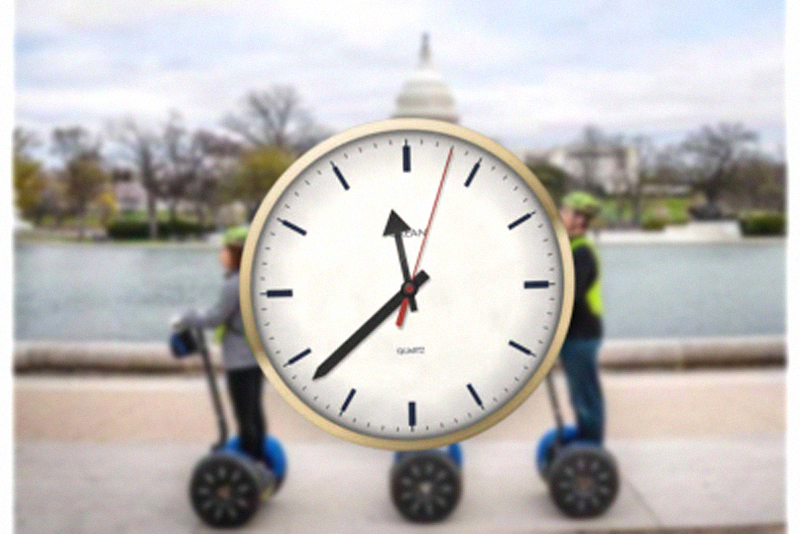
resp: 11,38,03
